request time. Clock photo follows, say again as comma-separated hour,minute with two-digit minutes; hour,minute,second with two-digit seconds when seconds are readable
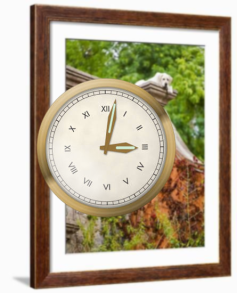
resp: 3,02
